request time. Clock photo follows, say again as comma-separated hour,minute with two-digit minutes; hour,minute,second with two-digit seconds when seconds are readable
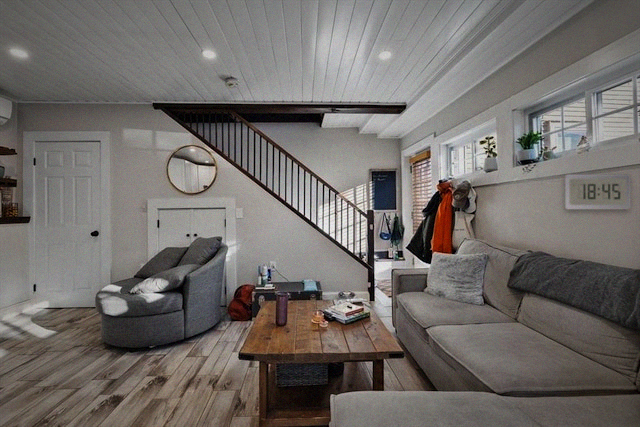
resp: 18,45
